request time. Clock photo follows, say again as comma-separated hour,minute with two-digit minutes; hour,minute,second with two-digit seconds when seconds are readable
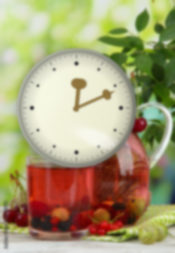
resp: 12,11
